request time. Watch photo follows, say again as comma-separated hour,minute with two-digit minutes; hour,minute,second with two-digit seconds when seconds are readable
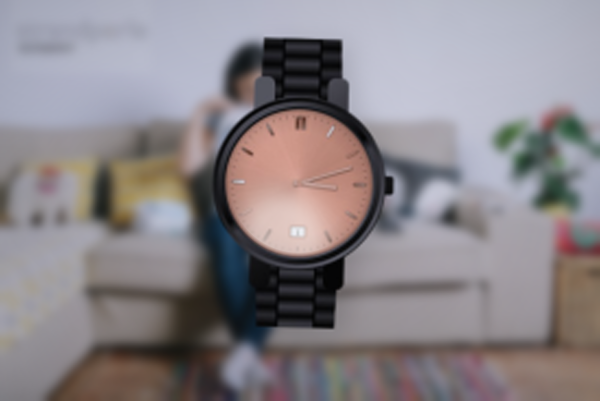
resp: 3,12
